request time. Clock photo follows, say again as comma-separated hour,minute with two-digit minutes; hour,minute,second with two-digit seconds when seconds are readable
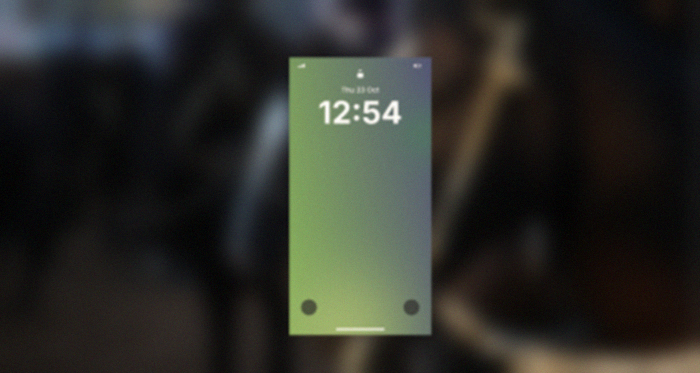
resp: 12,54
